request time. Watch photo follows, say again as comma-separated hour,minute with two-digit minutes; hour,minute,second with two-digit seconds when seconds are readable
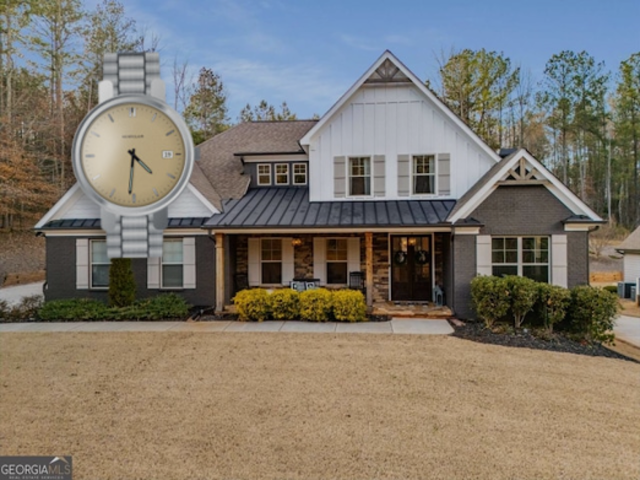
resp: 4,31
